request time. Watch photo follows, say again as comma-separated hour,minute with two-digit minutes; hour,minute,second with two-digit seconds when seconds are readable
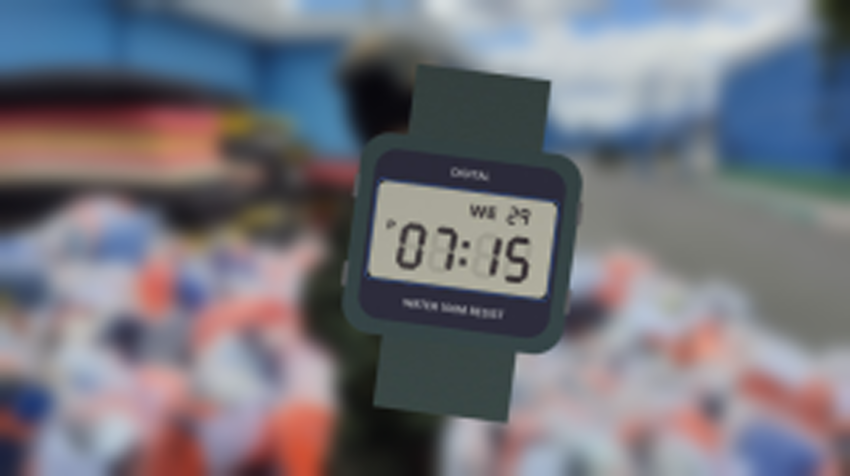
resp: 7,15
